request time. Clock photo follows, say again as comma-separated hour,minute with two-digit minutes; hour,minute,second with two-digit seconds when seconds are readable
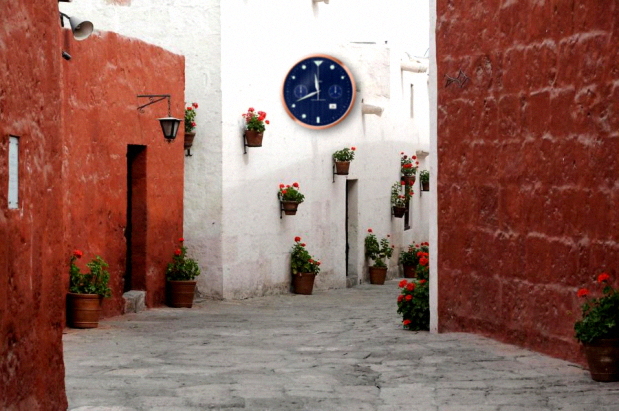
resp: 11,41
